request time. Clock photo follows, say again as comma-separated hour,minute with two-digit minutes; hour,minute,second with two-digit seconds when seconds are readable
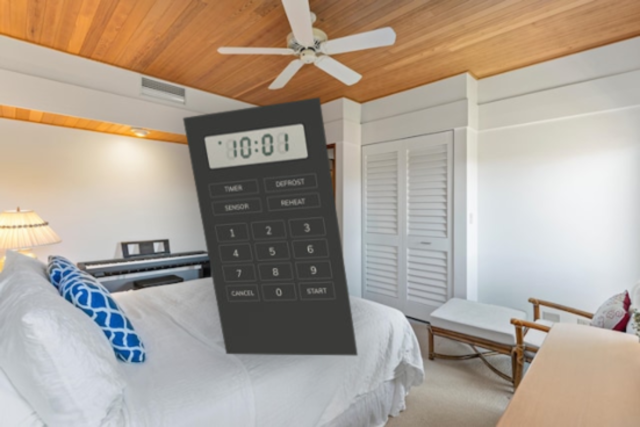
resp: 10,01
